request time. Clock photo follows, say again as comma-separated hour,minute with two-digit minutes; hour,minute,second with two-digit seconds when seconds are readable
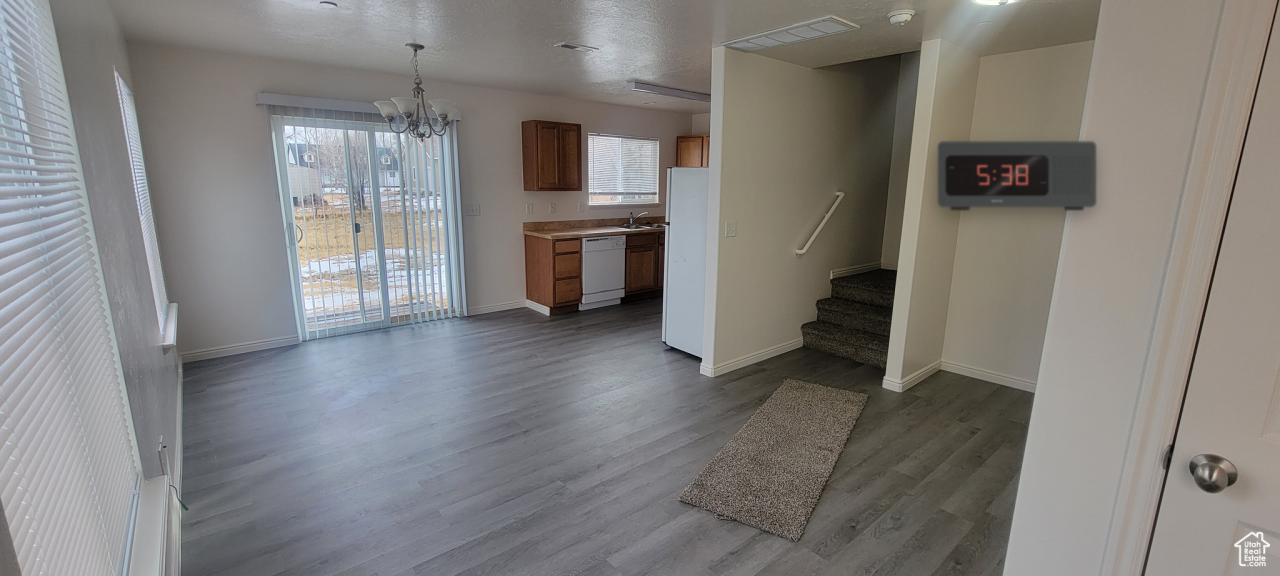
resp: 5,38
